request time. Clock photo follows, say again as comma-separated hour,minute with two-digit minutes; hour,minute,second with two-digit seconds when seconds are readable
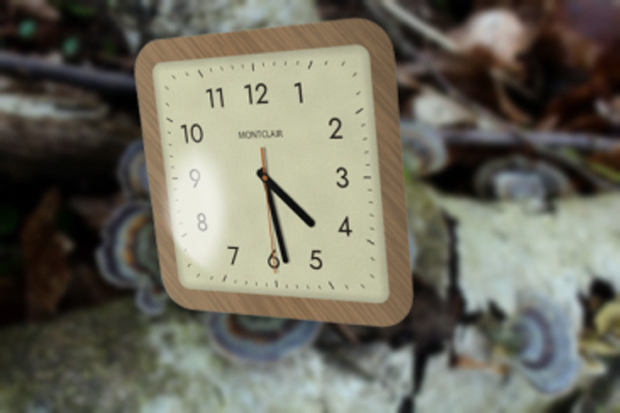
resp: 4,28,30
